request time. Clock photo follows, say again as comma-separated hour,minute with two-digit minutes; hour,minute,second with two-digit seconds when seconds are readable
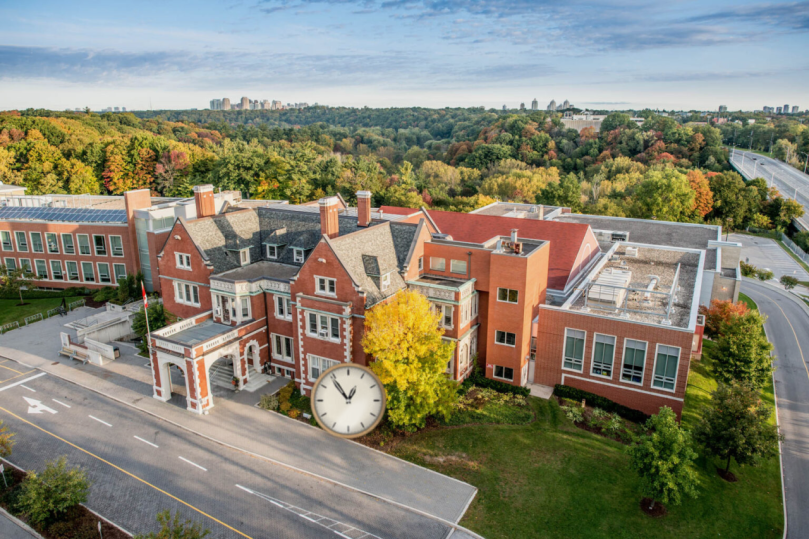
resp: 12,54
